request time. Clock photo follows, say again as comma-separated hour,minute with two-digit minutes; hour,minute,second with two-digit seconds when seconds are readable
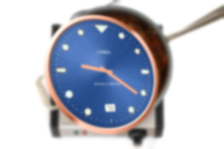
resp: 9,21
